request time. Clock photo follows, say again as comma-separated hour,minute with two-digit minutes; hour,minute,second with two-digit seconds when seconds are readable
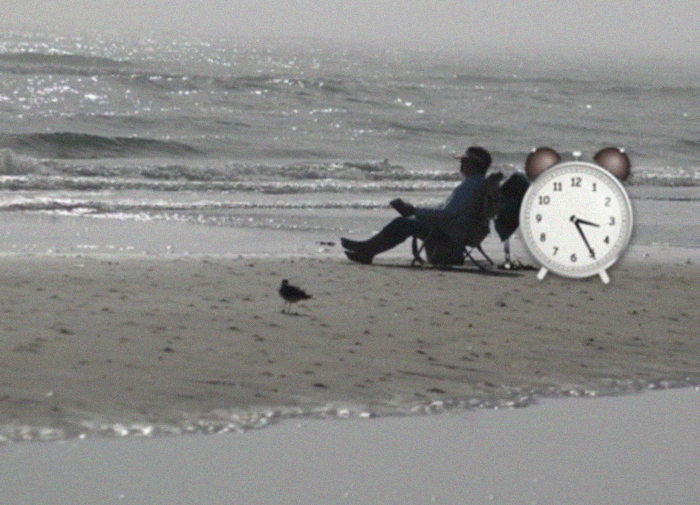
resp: 3,25
